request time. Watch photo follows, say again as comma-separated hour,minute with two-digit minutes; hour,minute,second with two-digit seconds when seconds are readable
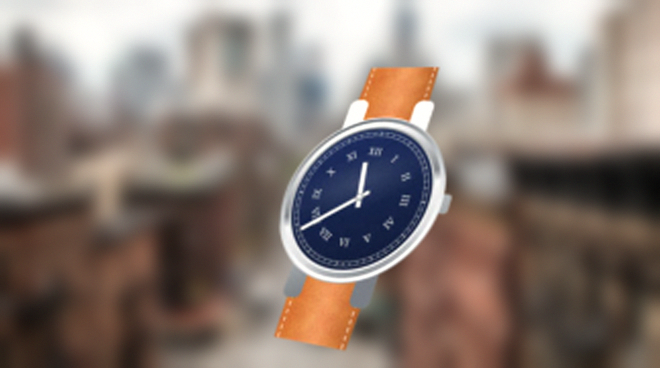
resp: 11,39
